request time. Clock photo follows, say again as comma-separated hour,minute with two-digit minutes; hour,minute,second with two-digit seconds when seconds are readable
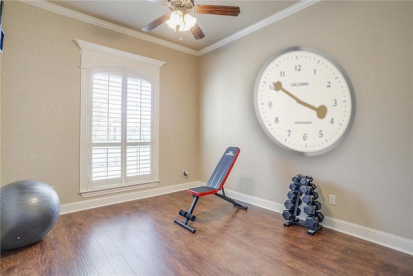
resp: 3,51
